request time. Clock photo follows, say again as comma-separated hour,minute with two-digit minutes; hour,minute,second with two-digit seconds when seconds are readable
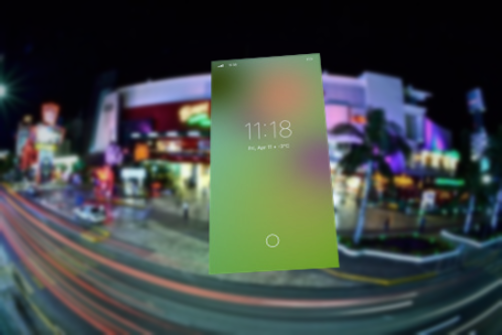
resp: 11,18
